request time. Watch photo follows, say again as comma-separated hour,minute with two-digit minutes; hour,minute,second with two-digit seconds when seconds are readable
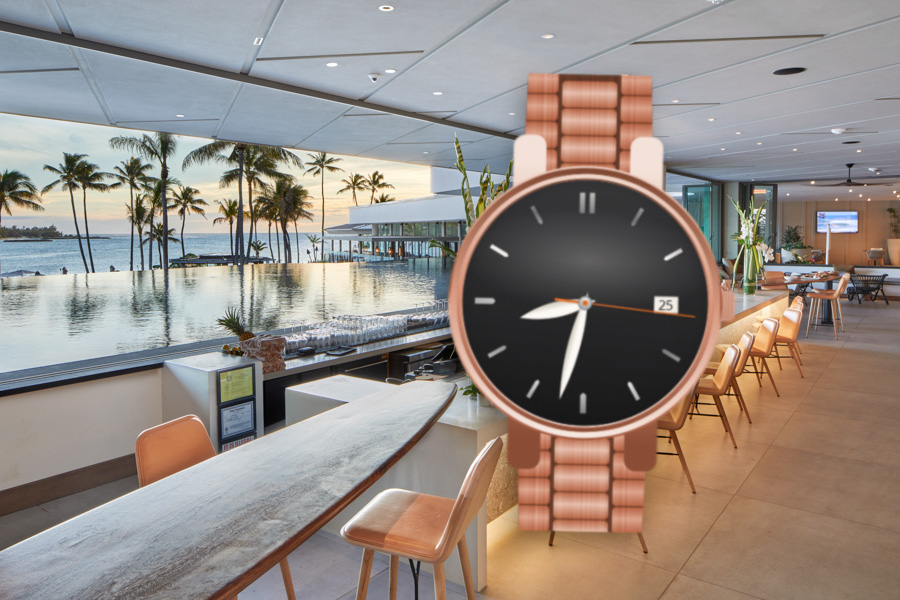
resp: 8,32,16
